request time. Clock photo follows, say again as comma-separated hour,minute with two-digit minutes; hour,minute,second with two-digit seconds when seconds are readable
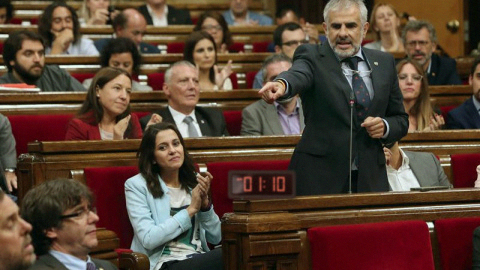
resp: 1,10
